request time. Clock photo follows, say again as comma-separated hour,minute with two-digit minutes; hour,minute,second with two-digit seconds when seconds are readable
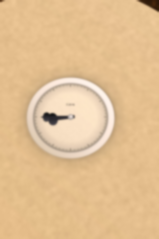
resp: 8,45
